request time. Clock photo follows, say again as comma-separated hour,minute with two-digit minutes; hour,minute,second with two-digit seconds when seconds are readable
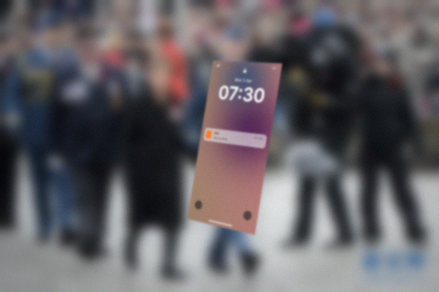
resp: 7,30
